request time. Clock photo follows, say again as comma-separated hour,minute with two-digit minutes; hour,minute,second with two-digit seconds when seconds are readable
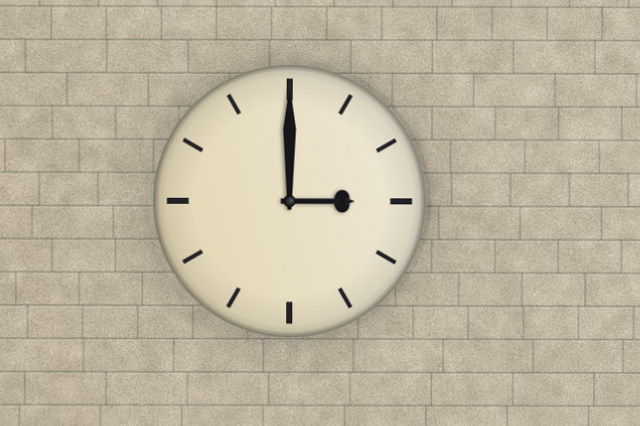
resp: 3,00
